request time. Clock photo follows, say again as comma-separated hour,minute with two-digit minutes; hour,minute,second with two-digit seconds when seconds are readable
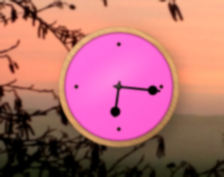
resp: 6,16
